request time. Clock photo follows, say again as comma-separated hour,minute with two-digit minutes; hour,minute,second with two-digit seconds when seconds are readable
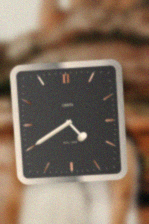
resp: 4,40
